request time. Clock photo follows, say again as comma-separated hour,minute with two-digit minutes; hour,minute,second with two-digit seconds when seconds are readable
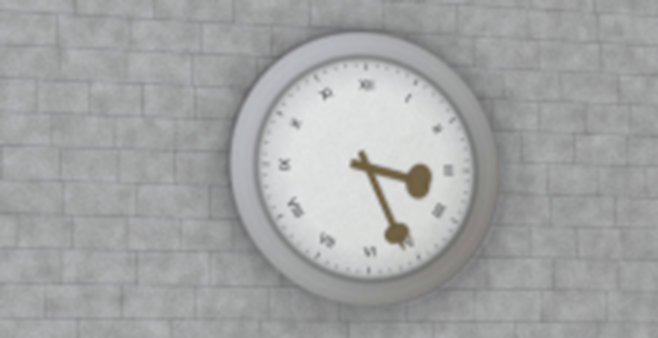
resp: 3,26
